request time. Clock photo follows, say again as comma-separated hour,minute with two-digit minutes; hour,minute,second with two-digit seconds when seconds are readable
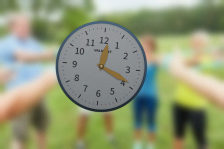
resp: 12,19
